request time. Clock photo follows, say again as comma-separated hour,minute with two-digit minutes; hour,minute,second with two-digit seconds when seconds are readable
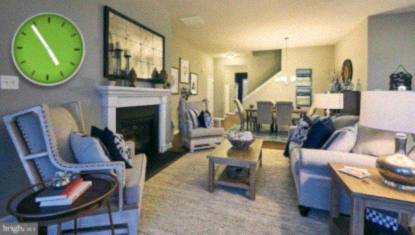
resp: 4,54
